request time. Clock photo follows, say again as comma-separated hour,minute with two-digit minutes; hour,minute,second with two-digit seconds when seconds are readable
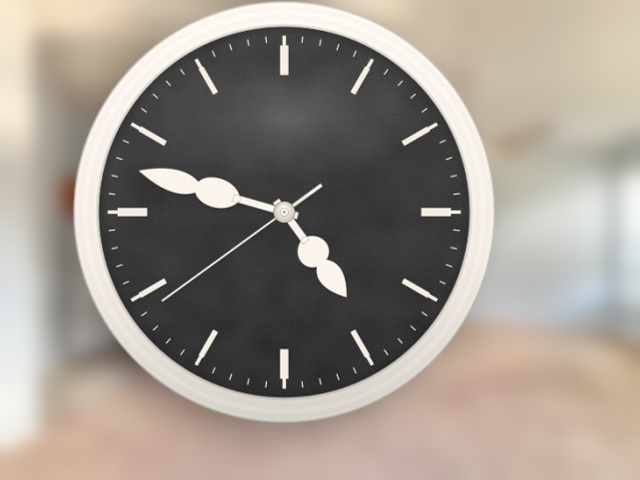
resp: 4,47,39
